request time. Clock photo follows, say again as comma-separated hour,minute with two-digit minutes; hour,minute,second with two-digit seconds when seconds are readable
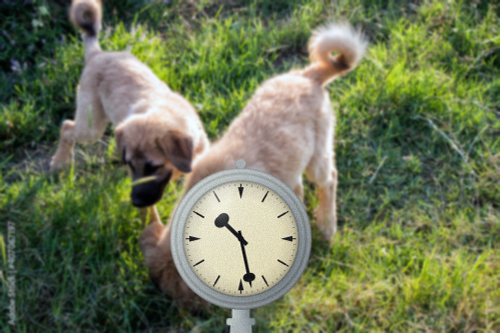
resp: 10,28
